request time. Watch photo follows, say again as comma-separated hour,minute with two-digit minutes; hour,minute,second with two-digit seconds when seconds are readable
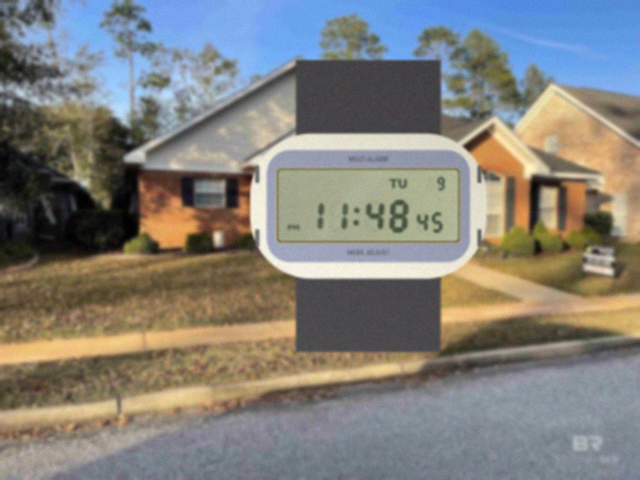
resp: 11,48,45
